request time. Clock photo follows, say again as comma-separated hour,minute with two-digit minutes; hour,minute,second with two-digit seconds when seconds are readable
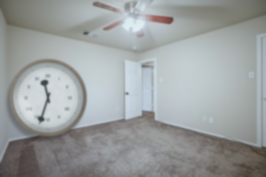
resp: 11,33
